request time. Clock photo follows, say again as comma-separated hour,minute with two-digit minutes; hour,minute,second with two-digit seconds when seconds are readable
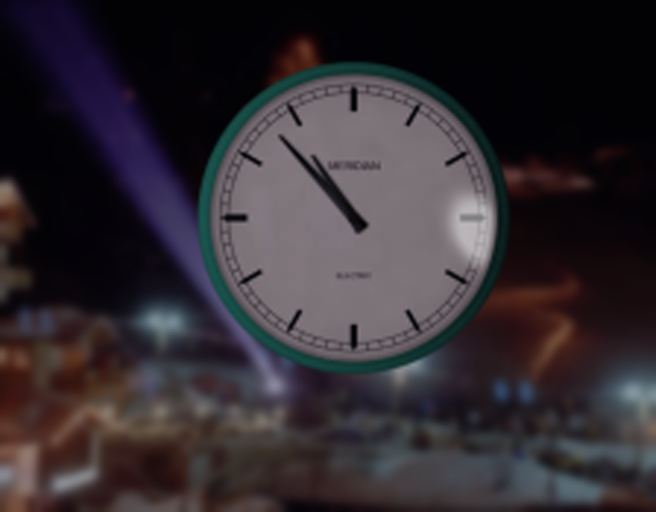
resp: 10,53
